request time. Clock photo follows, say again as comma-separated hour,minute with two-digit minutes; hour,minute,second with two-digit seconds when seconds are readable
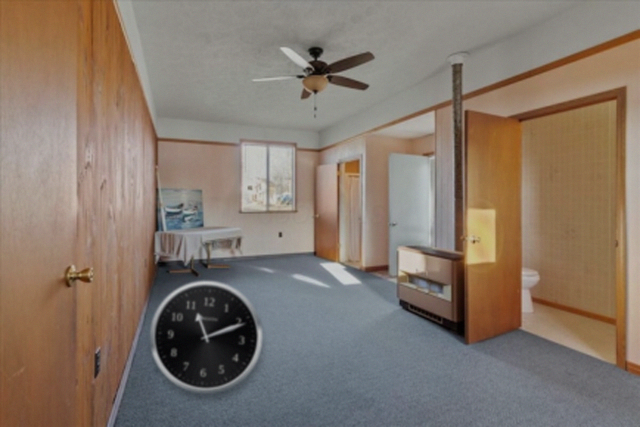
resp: 11,11
